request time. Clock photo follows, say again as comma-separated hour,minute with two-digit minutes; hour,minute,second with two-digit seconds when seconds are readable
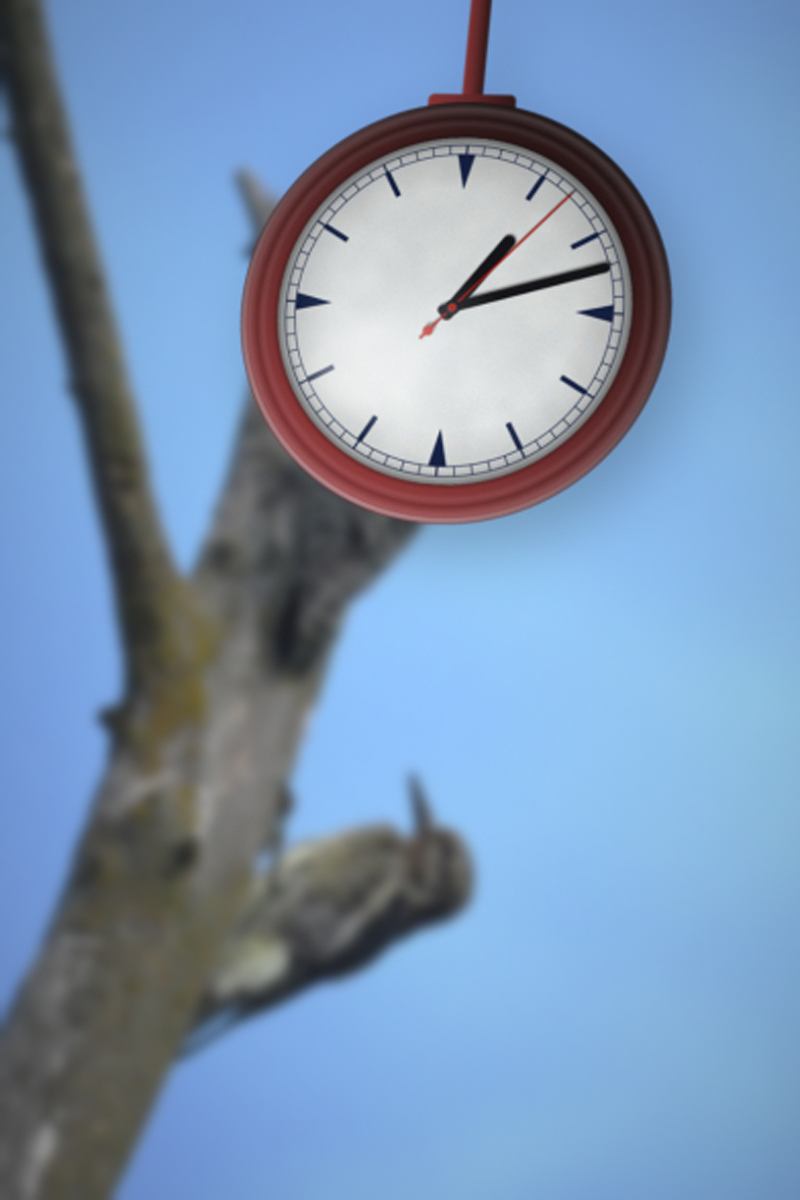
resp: 1,12,07
